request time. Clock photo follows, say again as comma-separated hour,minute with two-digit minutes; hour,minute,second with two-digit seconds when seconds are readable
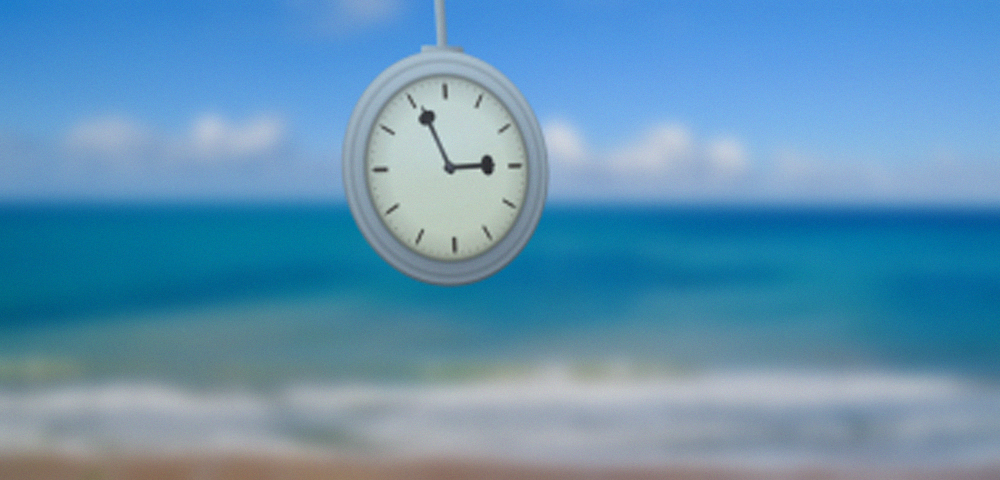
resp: 2,56
